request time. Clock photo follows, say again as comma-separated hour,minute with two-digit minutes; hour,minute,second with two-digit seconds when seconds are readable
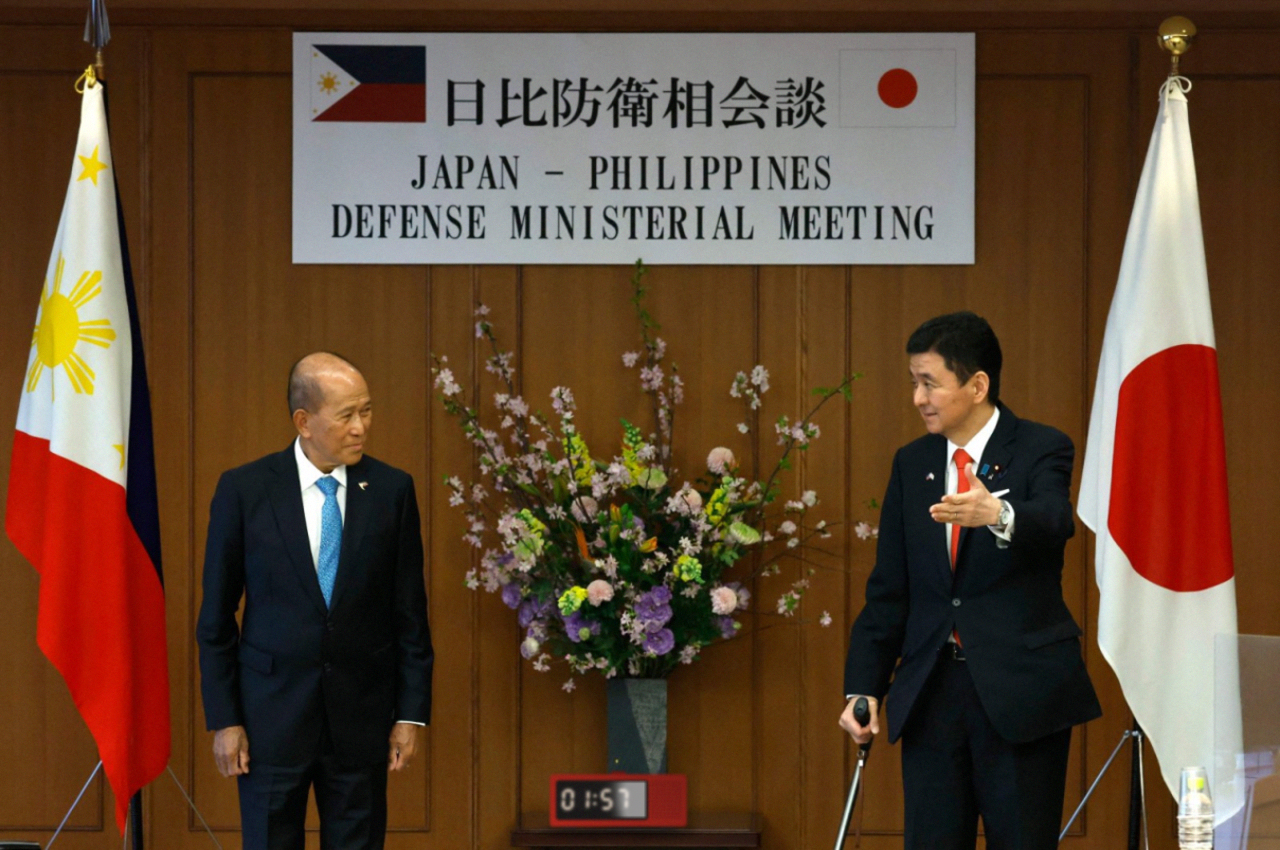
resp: 1,57
